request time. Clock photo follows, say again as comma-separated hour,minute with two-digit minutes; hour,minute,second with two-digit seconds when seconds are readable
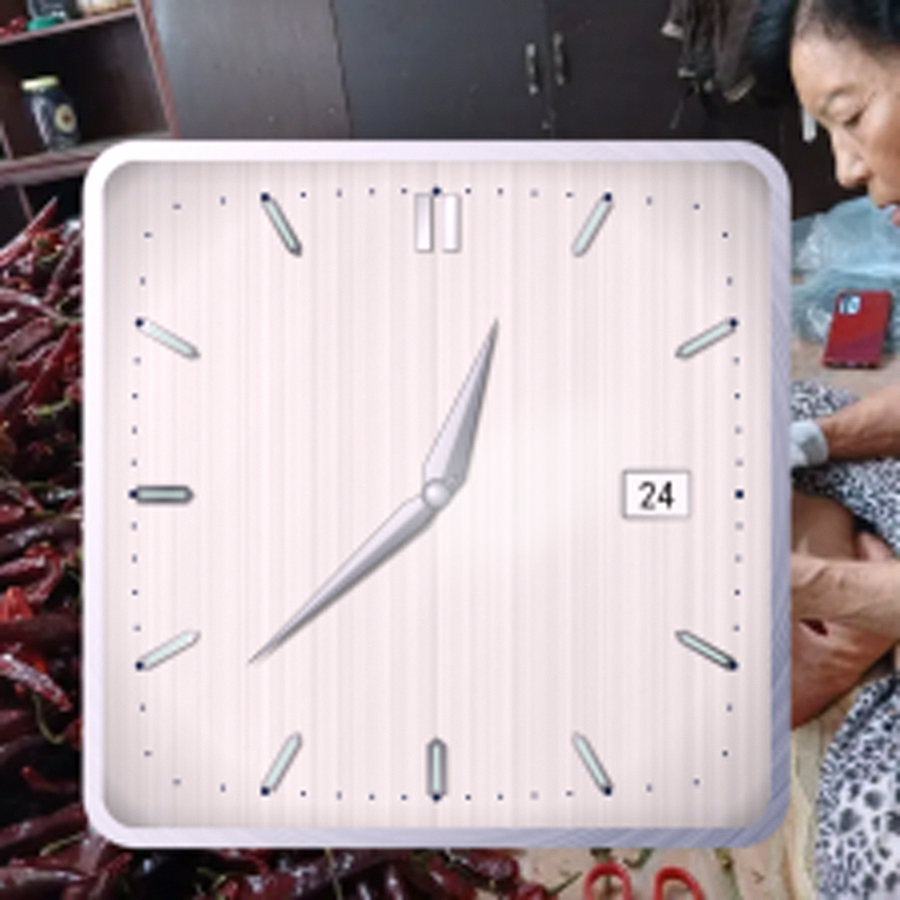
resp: 12,38
